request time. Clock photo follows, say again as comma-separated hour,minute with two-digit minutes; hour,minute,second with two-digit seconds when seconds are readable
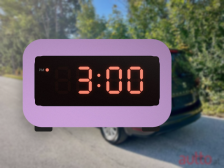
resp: 3,00
